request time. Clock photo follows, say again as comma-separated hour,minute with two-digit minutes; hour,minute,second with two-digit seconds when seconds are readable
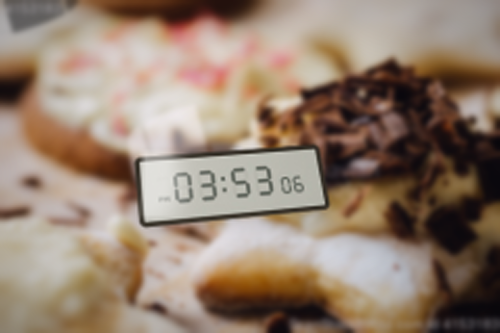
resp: 3,53,06
